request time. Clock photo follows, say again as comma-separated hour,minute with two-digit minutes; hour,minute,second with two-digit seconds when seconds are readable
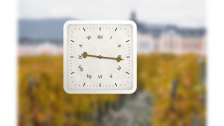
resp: 9,16
